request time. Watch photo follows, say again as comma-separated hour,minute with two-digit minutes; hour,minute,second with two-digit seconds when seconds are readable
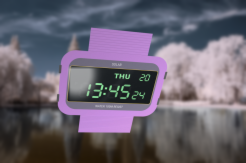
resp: 13,45,24
